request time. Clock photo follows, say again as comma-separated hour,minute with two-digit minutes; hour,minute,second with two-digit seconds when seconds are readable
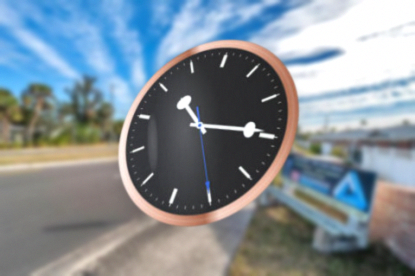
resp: 10,14,25
